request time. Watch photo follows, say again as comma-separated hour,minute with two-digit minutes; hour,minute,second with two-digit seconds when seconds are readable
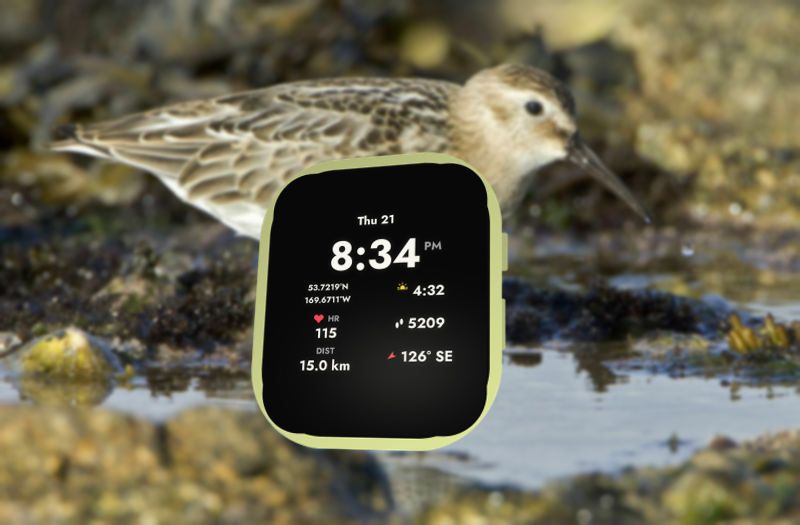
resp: 8,34
